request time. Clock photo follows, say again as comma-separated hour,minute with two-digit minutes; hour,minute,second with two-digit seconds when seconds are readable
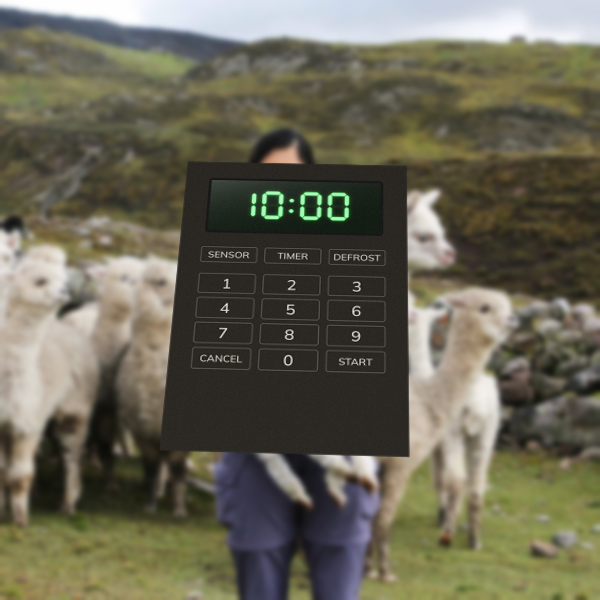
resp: 10,00
